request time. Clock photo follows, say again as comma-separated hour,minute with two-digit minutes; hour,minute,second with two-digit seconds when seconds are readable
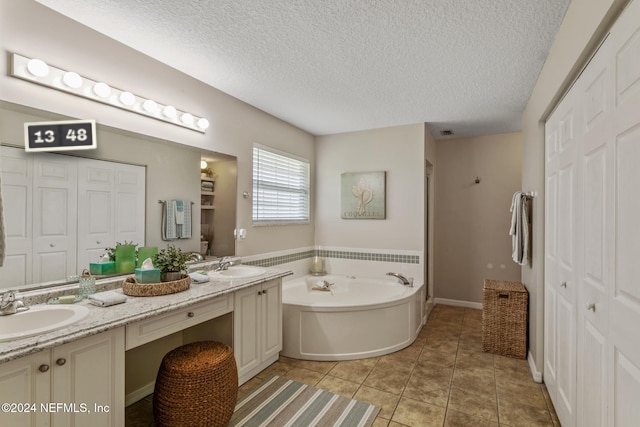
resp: 13,48
